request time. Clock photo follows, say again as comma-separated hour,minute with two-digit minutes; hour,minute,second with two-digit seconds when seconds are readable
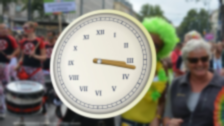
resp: 3,17
